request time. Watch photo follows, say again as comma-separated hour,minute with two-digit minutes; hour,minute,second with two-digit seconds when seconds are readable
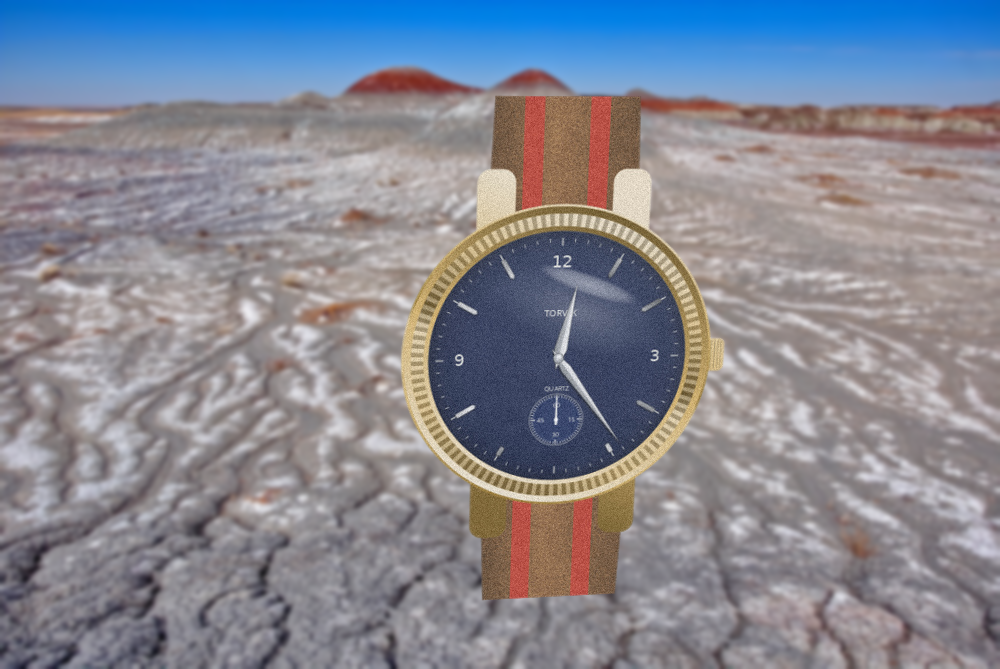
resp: 12,24
